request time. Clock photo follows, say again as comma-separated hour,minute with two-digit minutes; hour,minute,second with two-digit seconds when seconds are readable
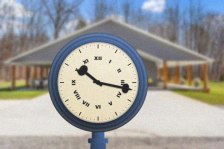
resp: 10,17
